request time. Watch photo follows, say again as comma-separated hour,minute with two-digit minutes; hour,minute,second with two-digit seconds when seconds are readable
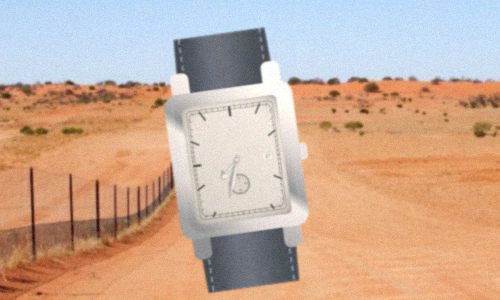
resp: 7,33
